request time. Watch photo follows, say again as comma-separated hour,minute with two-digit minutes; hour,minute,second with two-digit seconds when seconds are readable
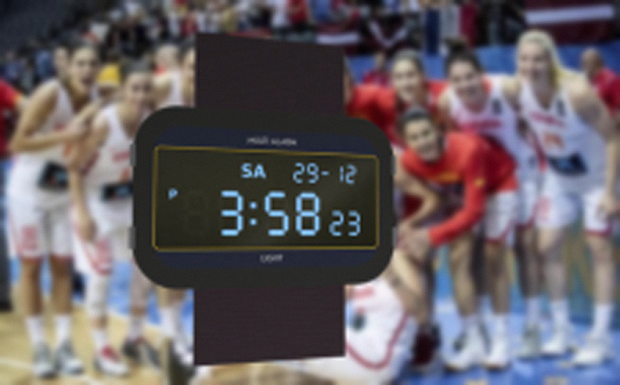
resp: 3,58,23
